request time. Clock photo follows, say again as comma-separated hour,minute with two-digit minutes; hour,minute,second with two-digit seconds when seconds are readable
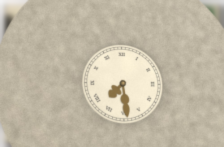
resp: 7,29
